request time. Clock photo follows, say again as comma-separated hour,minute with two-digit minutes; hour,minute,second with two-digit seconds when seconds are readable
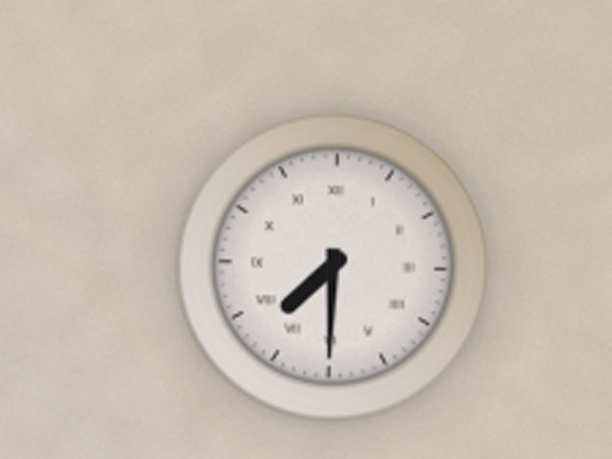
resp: 7,30
